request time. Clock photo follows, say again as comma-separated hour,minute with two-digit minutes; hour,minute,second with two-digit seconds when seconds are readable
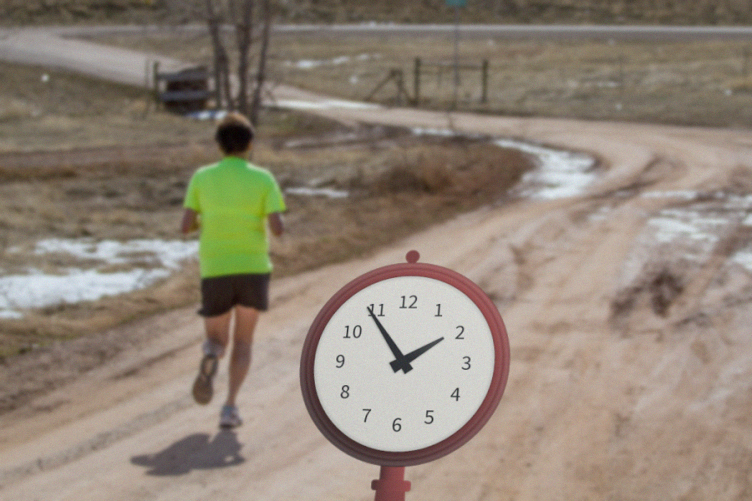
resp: 1,54
